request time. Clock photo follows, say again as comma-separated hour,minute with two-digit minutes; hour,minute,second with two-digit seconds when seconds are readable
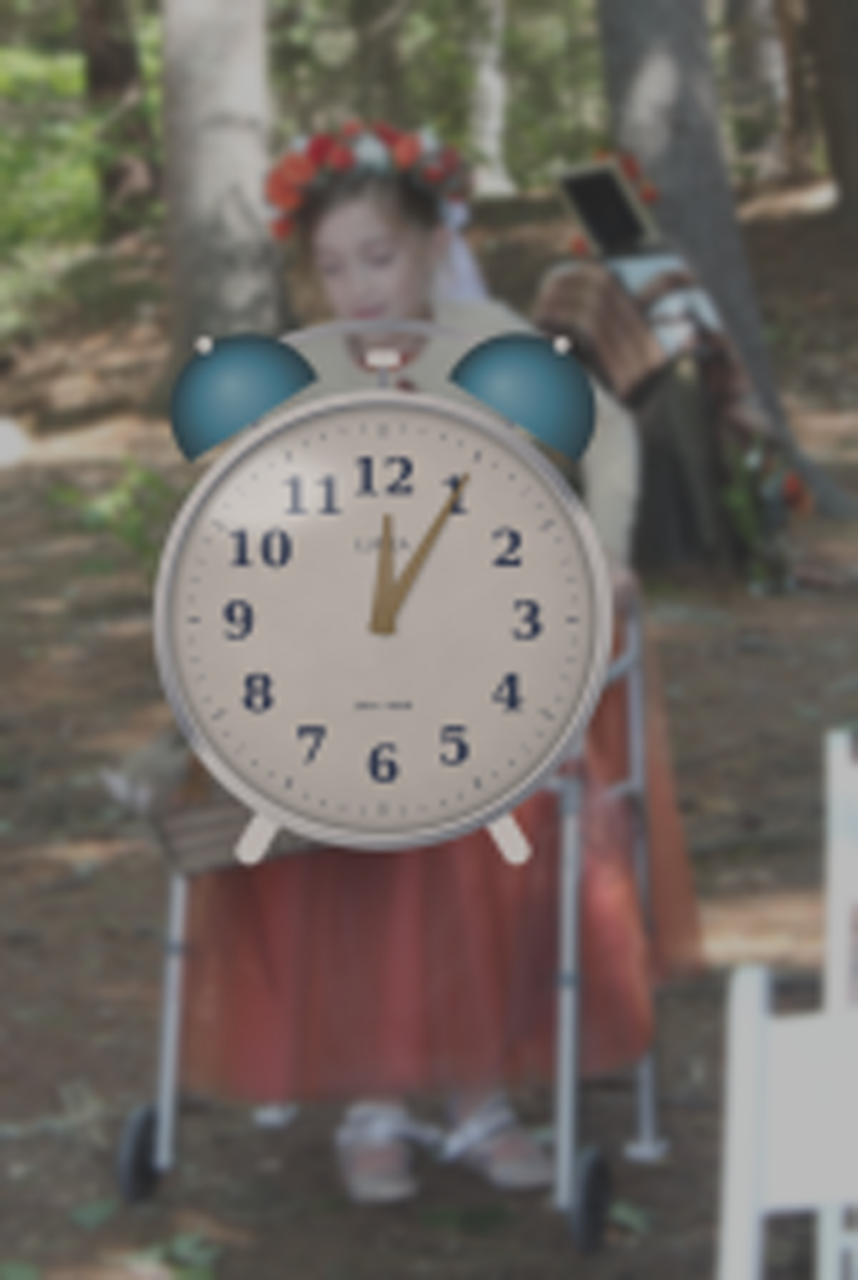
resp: 12,05
